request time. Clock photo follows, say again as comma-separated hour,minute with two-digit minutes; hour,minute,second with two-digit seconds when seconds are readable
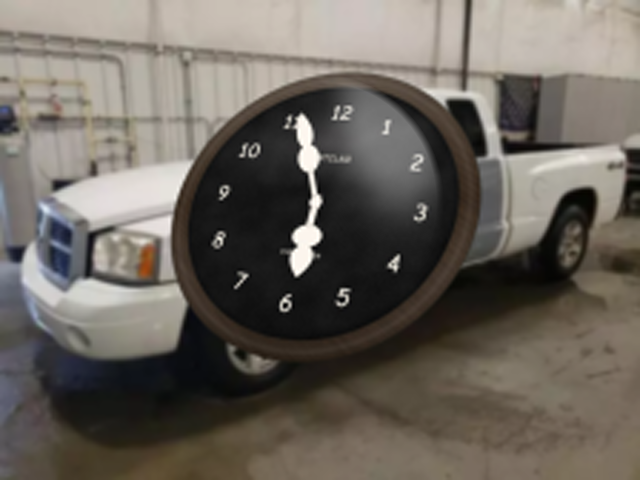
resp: 5,56
